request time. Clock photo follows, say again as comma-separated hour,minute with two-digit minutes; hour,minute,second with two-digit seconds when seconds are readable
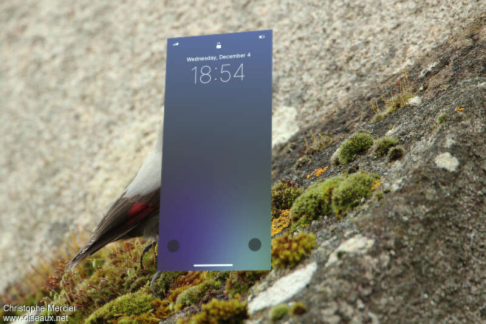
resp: 18,54
